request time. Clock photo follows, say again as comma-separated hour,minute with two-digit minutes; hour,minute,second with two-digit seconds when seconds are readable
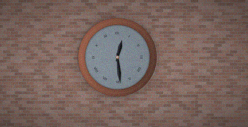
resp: 12,29
